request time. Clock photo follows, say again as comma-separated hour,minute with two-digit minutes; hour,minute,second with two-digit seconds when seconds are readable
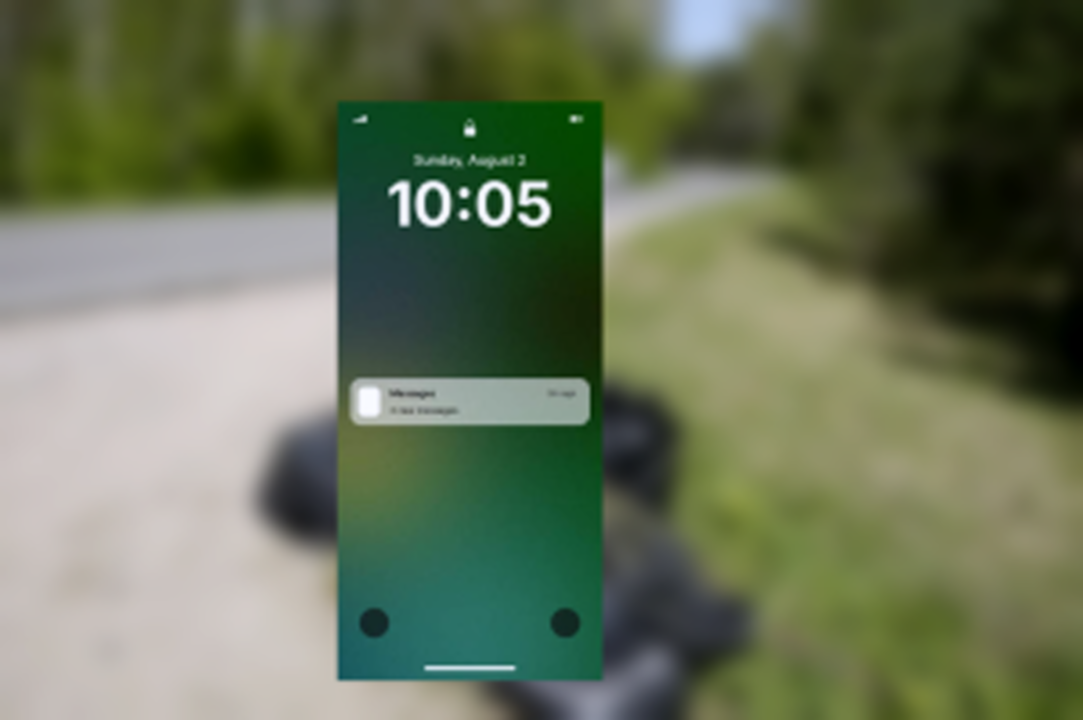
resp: 10,05
